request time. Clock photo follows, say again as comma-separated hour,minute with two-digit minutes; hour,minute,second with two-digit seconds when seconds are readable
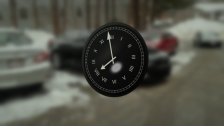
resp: 7,59
